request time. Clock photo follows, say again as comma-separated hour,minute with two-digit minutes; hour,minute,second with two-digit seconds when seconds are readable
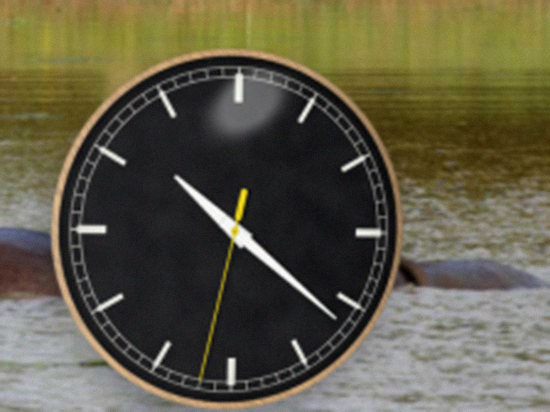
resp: 10,21,32
